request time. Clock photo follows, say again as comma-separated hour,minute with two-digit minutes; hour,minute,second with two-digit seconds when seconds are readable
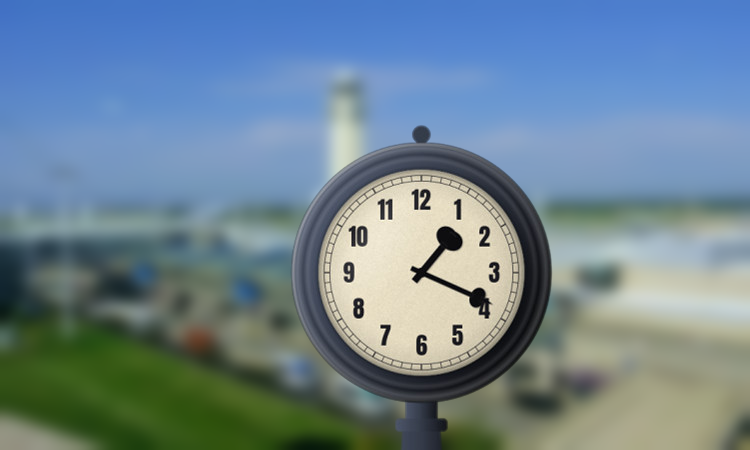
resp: 1,19
